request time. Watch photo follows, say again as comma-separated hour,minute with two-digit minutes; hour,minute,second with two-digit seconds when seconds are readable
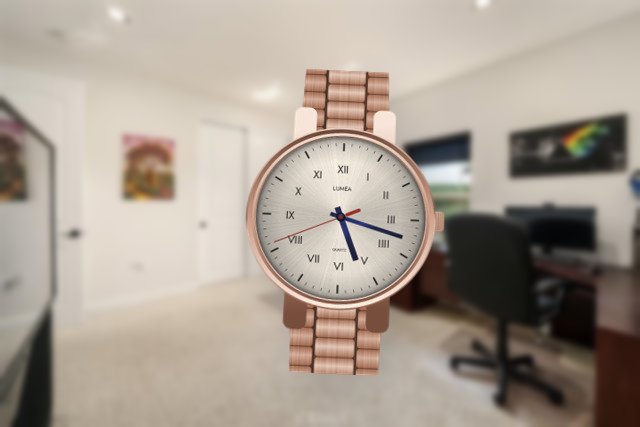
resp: 5,17,41
